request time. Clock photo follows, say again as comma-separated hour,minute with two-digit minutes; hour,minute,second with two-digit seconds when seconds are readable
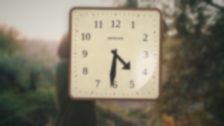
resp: 4,31
